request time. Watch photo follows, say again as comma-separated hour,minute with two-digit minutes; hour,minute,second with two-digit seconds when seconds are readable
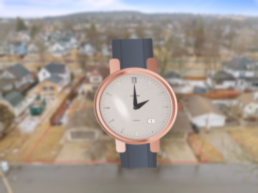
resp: 2,00
